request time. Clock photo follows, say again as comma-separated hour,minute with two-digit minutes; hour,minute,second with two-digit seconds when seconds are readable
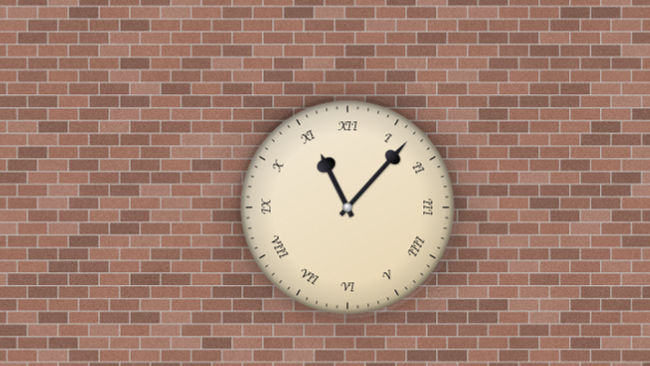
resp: 11,07
